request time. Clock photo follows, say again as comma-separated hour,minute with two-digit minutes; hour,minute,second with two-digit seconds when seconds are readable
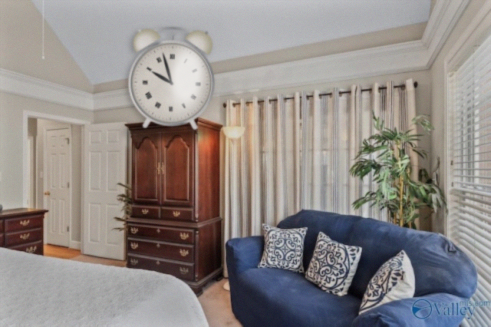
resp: 9,57
